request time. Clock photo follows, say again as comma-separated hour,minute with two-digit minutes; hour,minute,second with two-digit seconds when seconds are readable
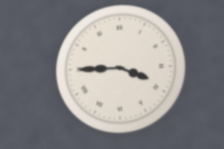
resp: 3,45
